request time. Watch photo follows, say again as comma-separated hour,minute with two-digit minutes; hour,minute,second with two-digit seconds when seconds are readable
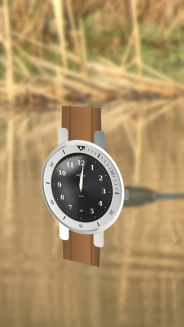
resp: 12,01
